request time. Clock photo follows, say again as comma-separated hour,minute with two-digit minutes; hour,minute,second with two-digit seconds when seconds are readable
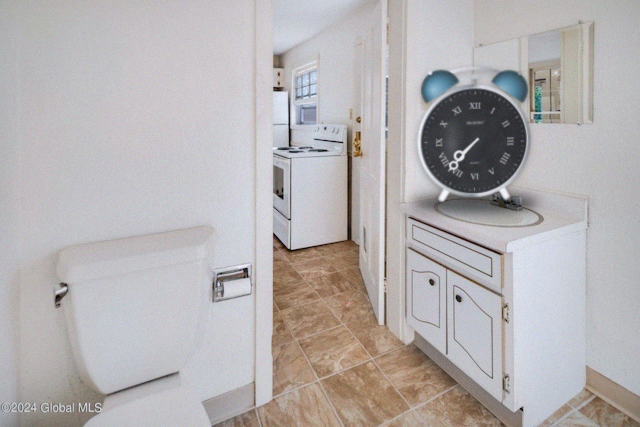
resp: 7,37
